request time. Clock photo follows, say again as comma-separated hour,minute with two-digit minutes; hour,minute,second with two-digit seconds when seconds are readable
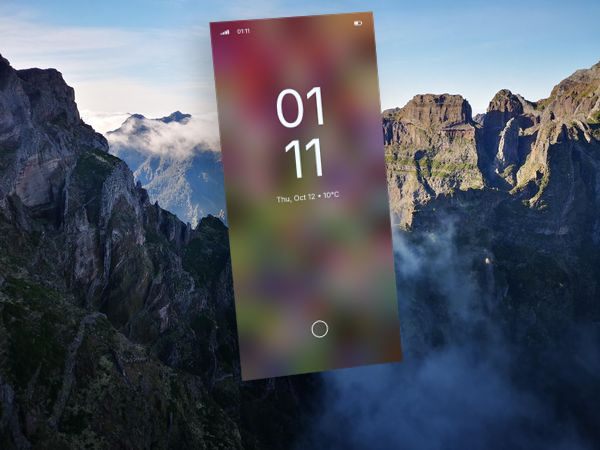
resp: 1,11
